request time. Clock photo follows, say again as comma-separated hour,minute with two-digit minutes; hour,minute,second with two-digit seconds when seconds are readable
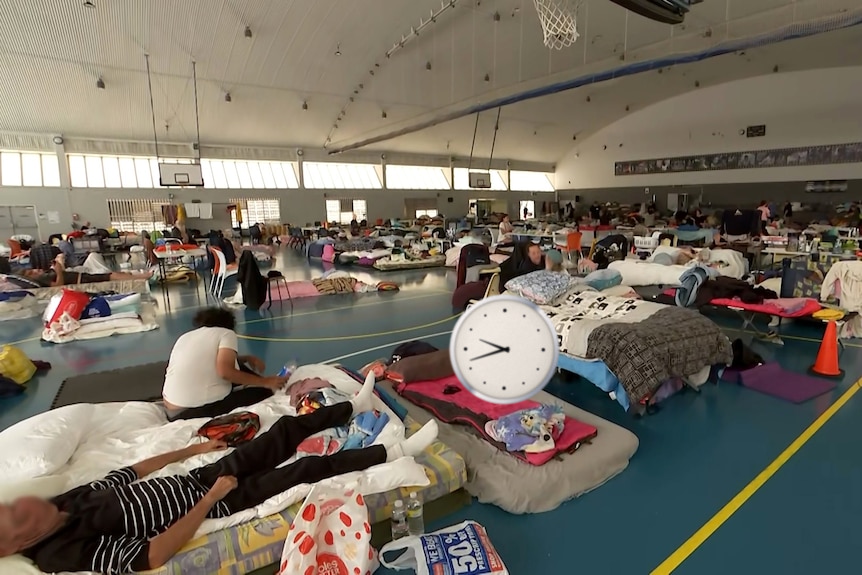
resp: 9,42
